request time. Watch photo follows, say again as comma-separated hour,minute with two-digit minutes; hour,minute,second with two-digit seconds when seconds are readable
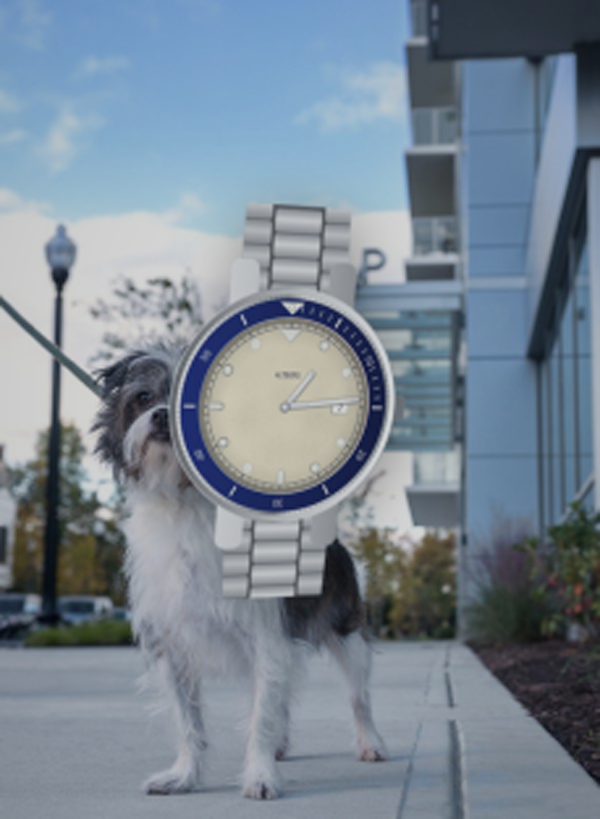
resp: 1,14
